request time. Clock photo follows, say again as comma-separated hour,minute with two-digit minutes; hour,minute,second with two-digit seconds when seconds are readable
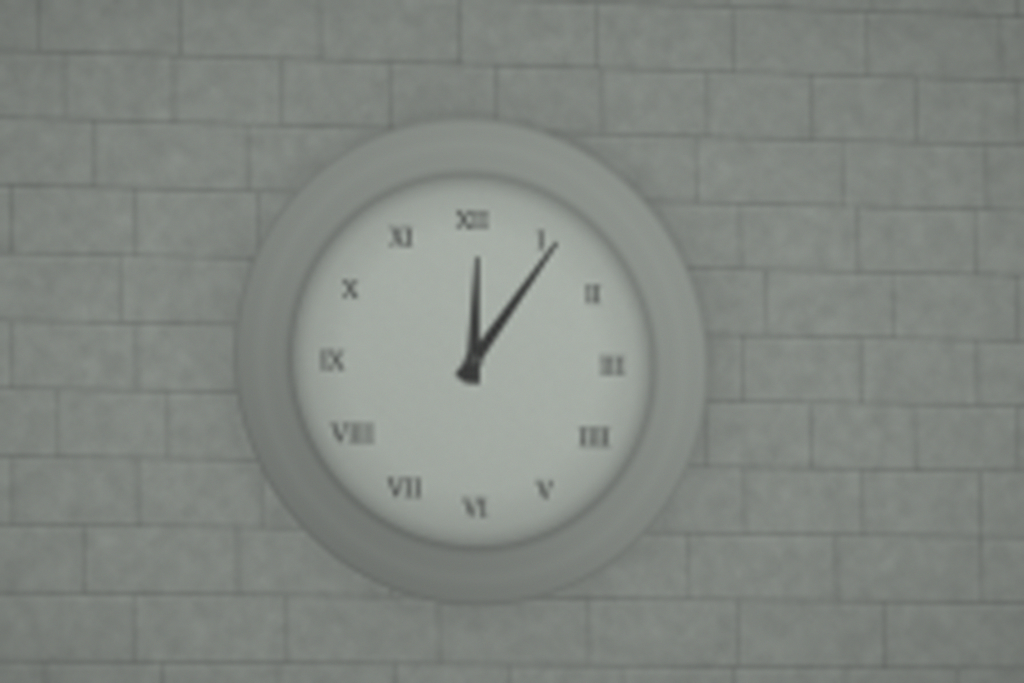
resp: 12,06
